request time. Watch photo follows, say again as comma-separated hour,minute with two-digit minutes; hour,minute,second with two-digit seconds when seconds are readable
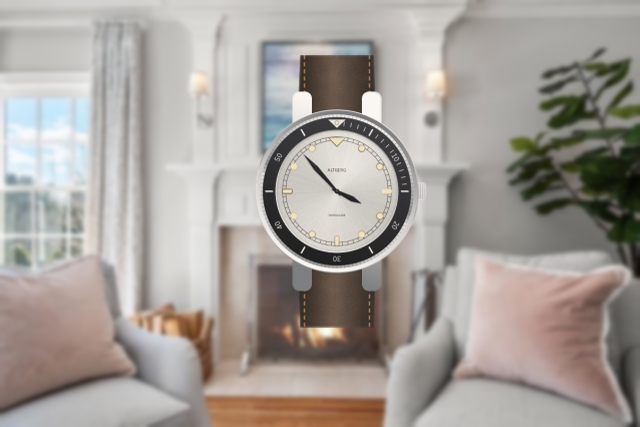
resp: 3,53
